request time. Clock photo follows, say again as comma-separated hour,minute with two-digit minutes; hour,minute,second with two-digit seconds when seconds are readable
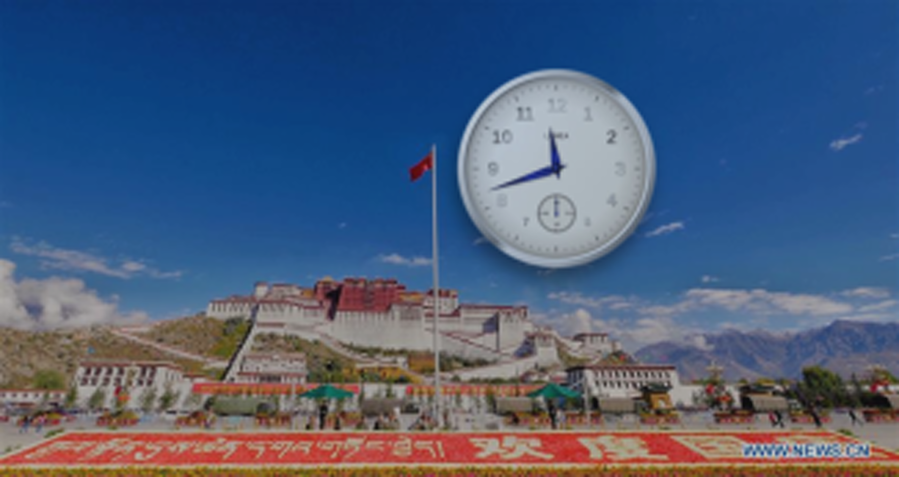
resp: 11,42
